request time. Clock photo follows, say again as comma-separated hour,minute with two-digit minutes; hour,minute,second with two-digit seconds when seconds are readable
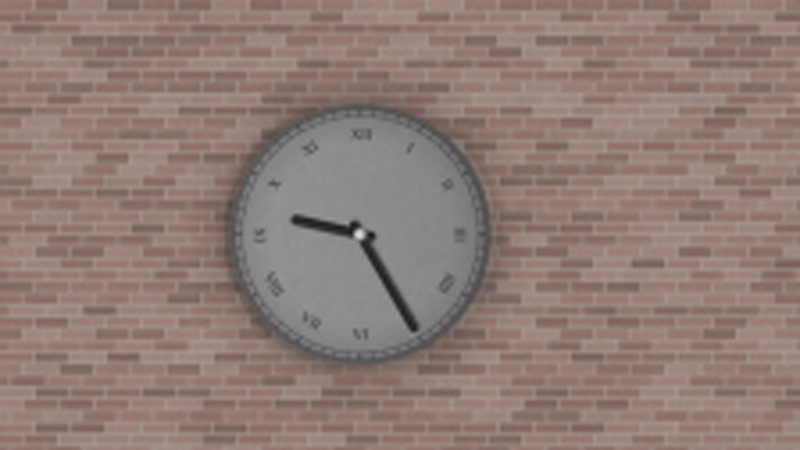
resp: 9,25
